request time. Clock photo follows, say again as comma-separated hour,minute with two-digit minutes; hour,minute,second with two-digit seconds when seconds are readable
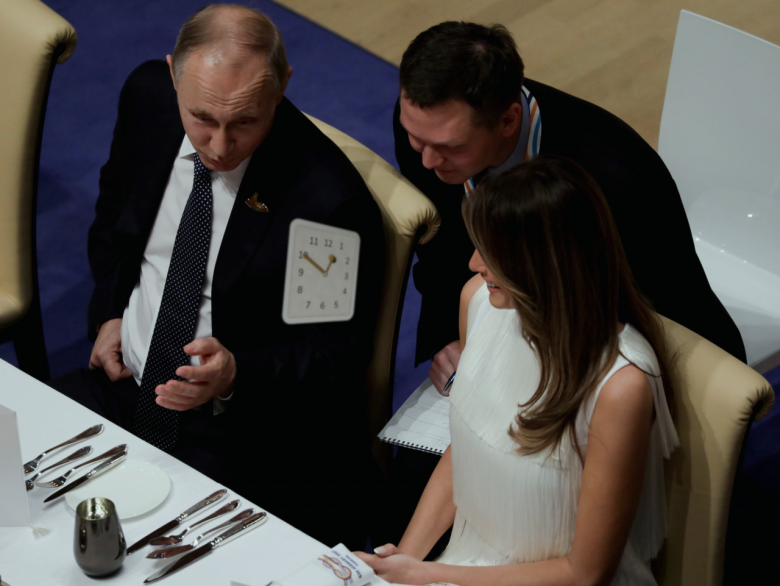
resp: 12,50
